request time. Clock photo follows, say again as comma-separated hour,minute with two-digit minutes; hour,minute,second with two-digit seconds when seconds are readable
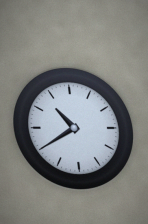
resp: 10,40
